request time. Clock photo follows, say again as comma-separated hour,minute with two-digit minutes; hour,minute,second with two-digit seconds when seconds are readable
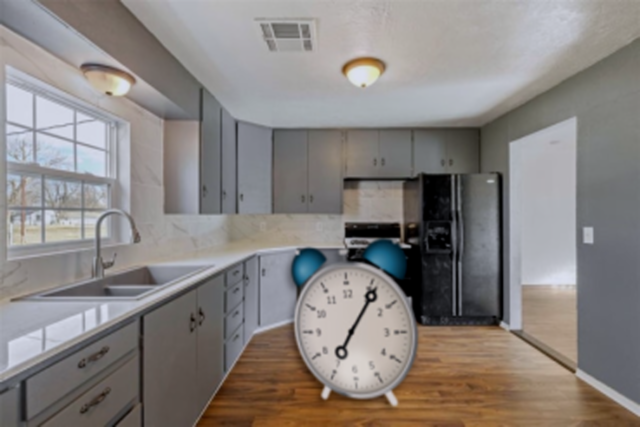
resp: 7,06
